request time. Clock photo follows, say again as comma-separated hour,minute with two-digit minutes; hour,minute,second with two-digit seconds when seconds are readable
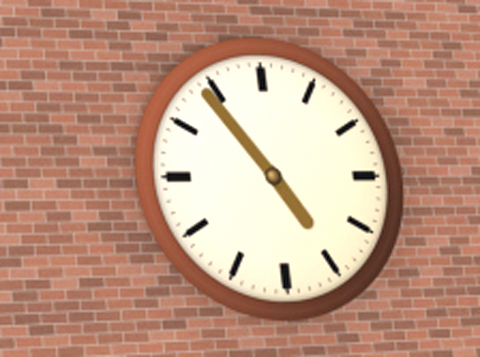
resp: 4,54
